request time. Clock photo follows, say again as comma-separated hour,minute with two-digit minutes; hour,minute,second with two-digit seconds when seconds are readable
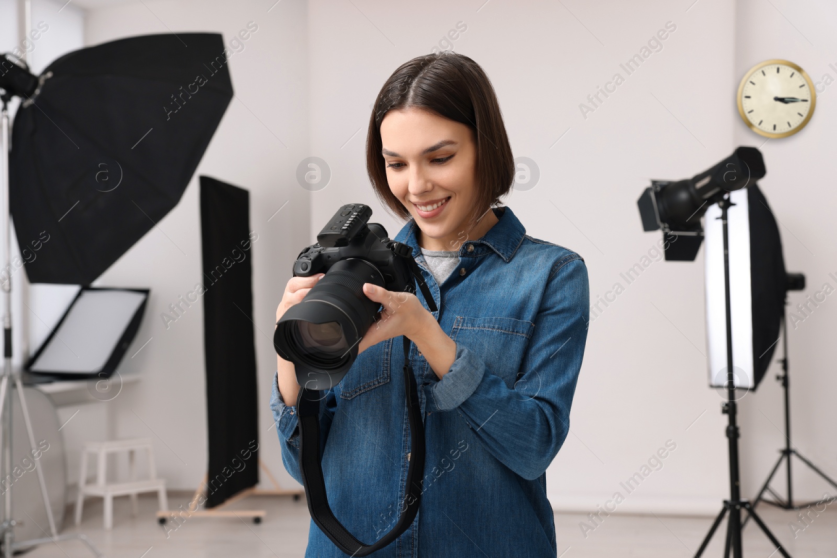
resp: 3,15
